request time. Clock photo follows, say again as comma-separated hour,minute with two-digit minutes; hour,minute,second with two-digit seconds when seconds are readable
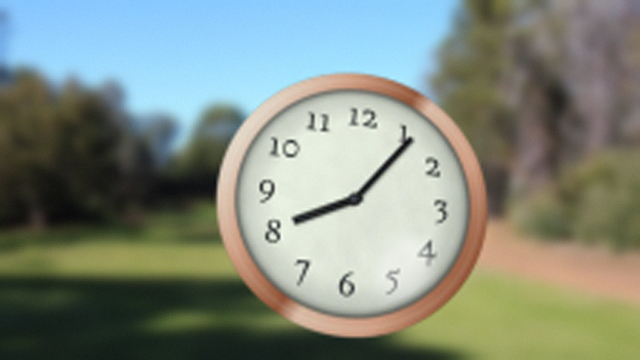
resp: 8,06
